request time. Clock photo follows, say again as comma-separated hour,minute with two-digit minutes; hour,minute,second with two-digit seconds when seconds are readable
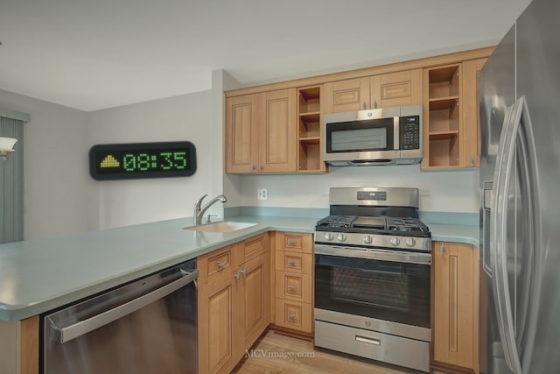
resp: 8,35
